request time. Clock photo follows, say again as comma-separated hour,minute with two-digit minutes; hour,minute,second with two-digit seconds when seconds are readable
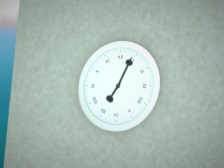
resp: 7,04
